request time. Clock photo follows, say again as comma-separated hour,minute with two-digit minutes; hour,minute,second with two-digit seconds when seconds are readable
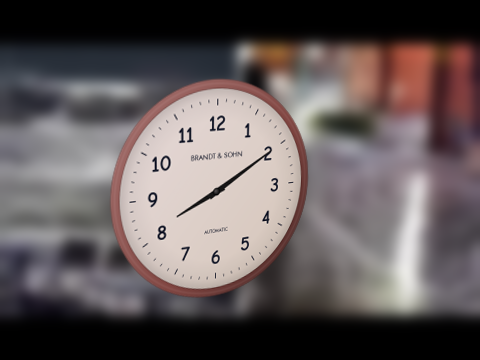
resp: 8,10
